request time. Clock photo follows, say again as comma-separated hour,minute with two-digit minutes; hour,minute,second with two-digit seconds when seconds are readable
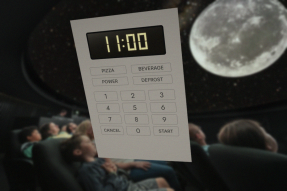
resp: 11,00
